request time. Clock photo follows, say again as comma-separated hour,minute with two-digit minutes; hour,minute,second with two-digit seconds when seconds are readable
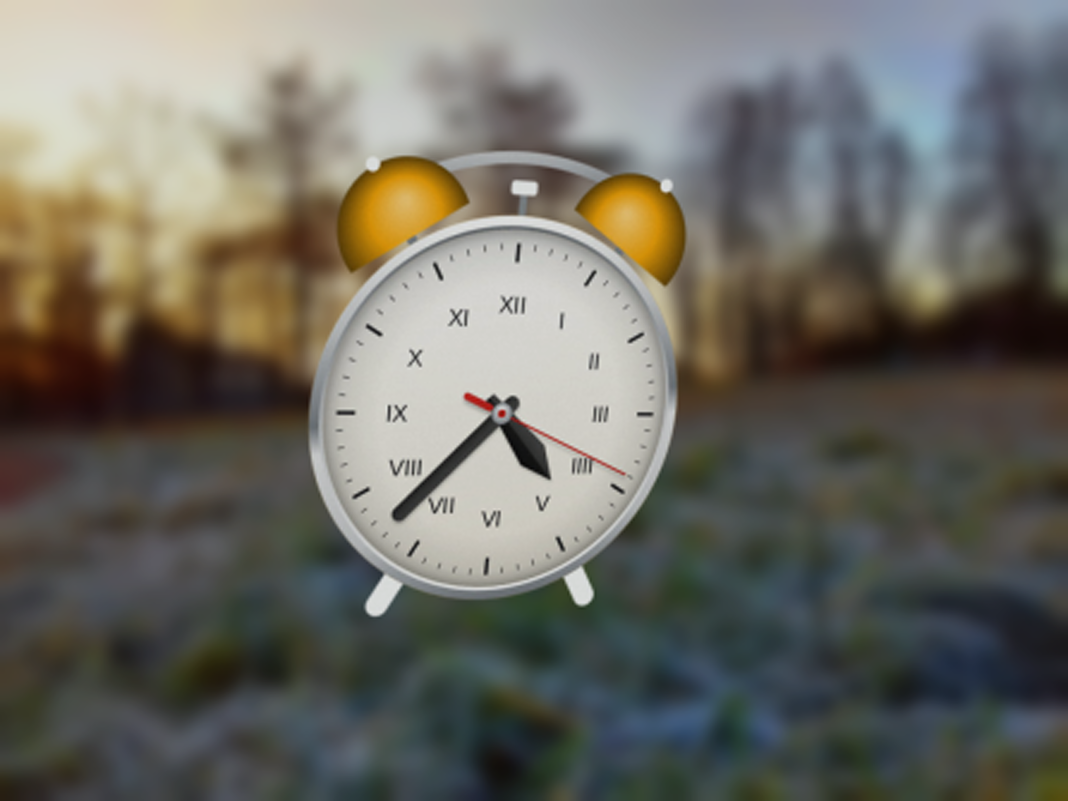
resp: 4,37,19
